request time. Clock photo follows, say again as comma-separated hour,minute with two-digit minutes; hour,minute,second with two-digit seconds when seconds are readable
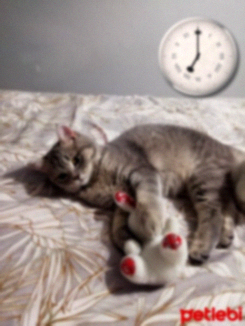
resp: 7,00
